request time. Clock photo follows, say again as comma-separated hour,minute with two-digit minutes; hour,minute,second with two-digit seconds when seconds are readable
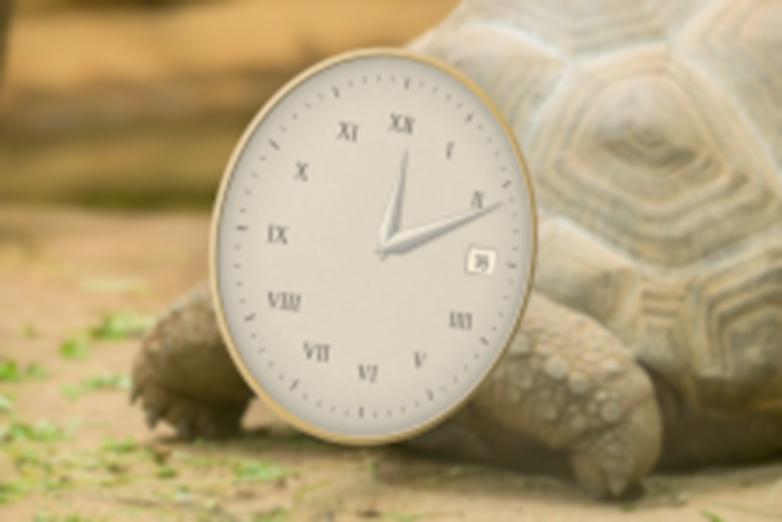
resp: 12,11
